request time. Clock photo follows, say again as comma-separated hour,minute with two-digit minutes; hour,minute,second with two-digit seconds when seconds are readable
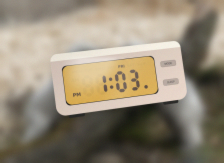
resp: 1,03
